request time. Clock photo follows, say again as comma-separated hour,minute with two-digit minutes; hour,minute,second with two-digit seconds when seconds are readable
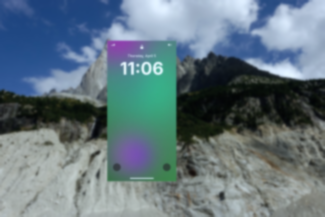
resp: 11,06
